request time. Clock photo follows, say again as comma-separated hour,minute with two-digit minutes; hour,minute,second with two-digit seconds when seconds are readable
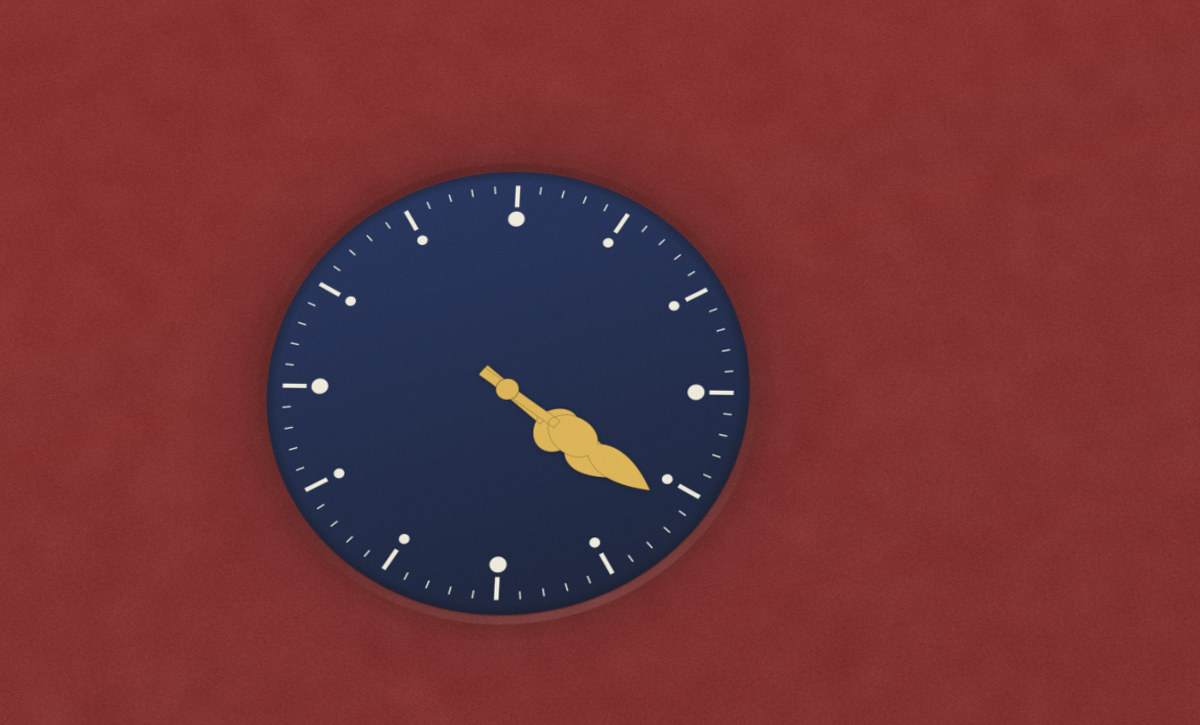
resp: 4,21
